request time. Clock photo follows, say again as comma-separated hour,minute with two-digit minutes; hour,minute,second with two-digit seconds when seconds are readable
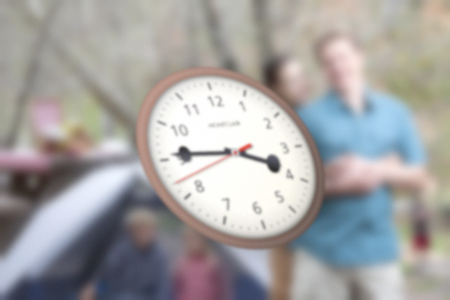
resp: 3,45,42
